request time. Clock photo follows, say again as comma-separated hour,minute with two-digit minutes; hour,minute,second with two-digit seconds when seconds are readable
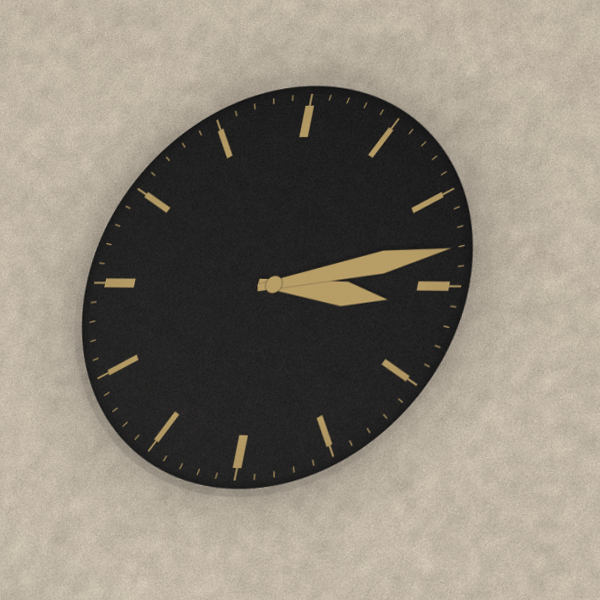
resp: 3,13
